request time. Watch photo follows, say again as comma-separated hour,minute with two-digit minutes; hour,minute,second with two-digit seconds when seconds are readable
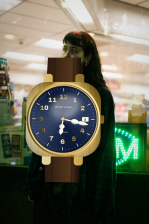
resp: 6,17
